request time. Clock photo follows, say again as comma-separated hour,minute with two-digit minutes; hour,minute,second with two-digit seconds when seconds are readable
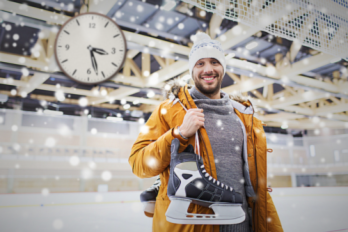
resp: 3,27
